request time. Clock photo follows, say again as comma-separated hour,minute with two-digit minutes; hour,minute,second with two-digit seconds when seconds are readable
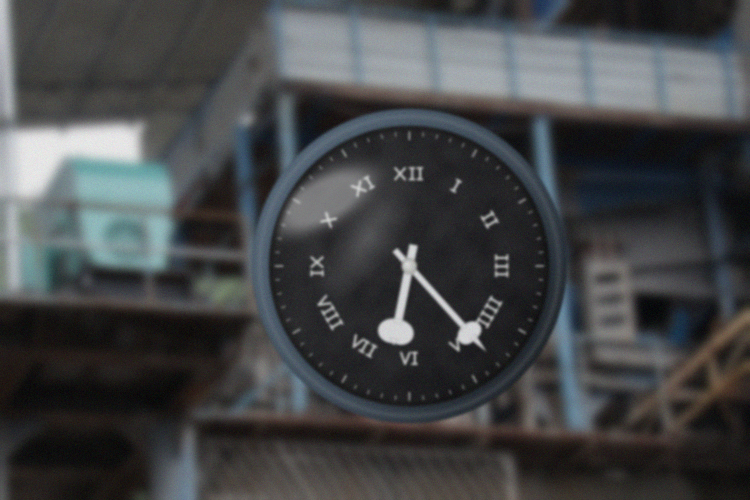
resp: 6,23
